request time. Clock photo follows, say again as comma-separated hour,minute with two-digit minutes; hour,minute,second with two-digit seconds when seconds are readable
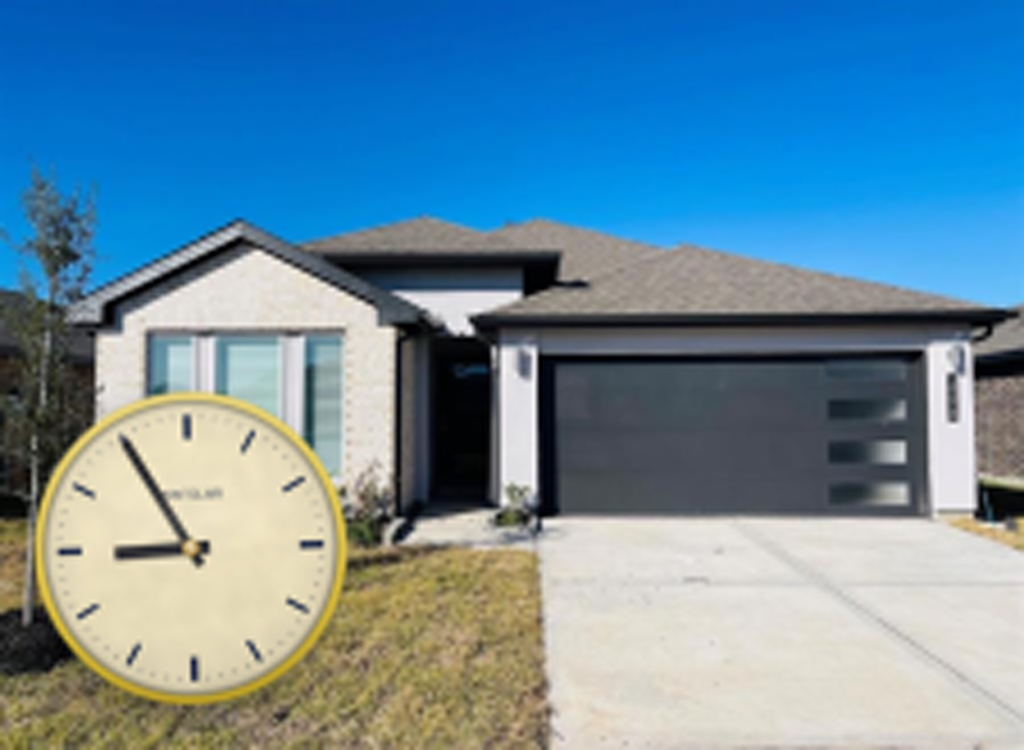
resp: 8,55
